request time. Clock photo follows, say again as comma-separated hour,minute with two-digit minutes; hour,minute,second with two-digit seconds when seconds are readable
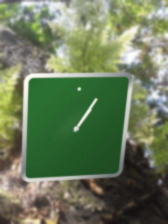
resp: 1,05
